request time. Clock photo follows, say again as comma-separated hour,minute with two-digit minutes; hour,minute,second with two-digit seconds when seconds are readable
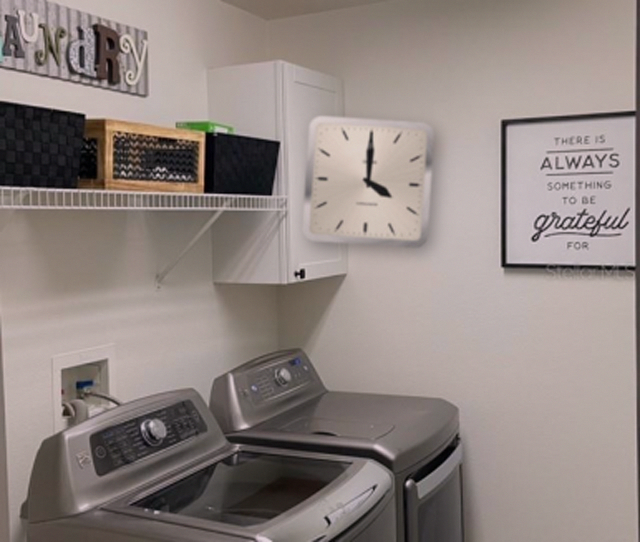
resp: 4,00
